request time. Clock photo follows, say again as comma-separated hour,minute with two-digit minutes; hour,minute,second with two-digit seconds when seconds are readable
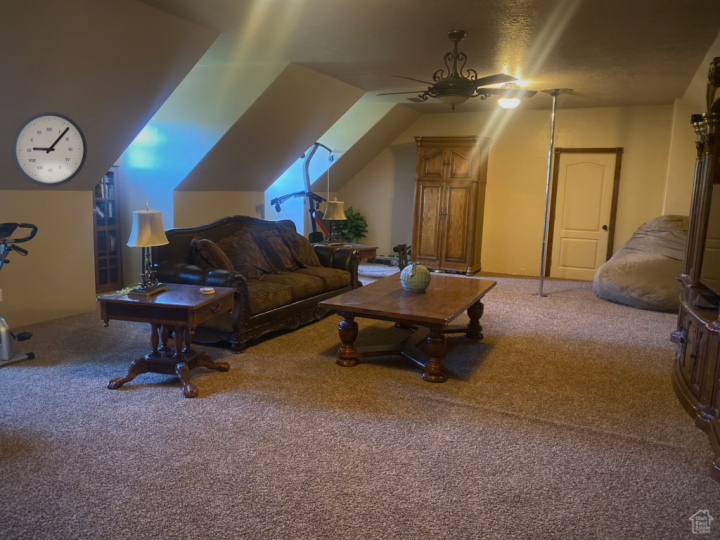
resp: 9,07
